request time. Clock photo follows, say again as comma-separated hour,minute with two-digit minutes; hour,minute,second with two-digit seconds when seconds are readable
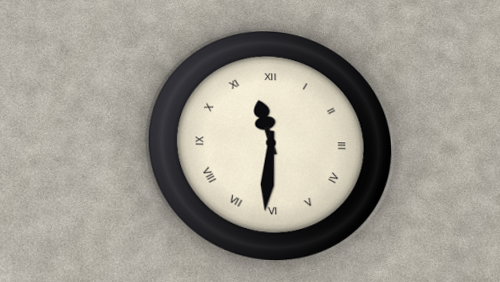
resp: 11,31
